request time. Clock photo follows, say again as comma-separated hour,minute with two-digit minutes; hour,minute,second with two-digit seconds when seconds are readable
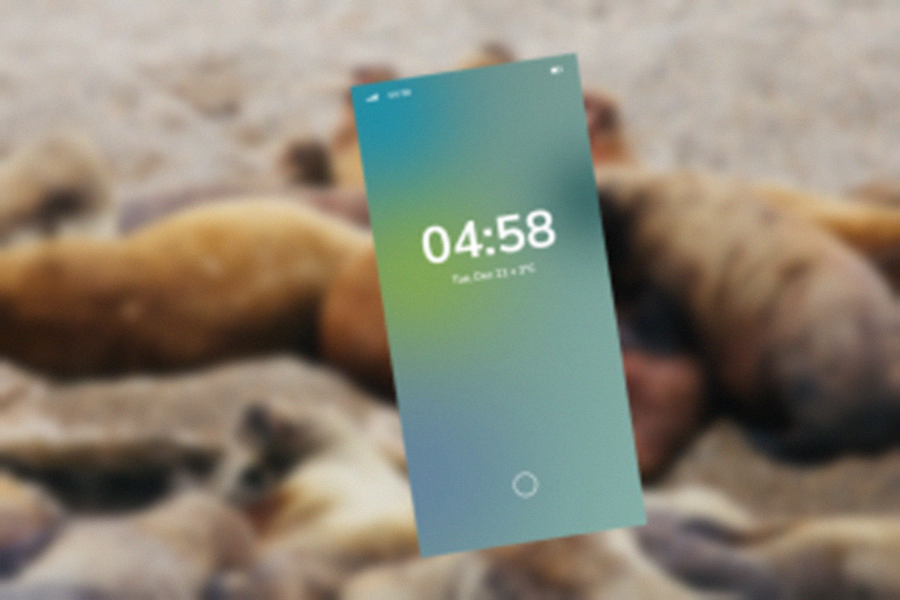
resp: 4,58
